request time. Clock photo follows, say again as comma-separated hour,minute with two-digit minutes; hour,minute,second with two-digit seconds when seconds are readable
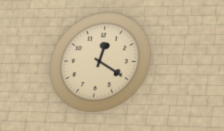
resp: 12,20
